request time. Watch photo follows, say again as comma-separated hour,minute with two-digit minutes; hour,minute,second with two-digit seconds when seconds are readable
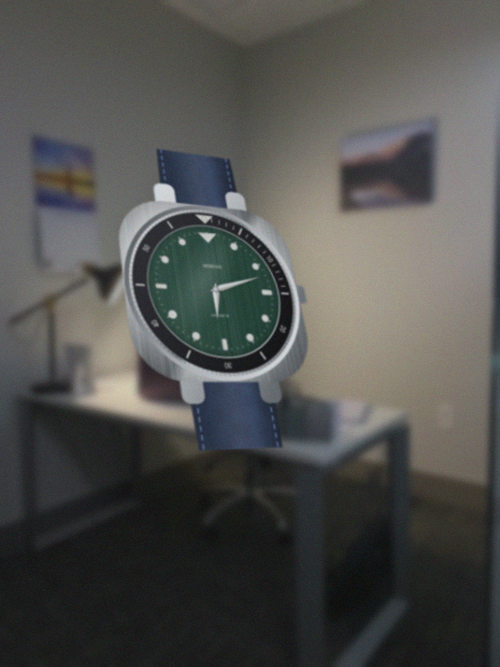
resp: 6,12
